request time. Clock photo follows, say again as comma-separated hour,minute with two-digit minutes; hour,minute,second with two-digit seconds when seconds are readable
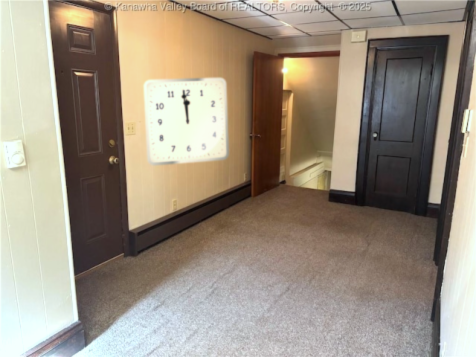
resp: 11,59
